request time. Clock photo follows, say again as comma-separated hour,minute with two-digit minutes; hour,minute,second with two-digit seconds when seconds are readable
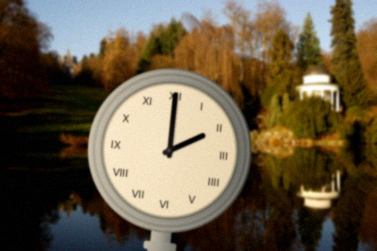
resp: 2,00
